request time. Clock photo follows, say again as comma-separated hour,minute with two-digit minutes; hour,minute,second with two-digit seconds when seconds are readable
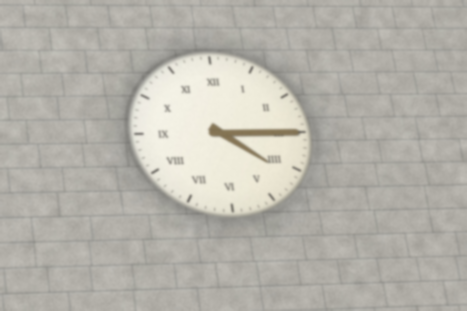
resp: 4,15
